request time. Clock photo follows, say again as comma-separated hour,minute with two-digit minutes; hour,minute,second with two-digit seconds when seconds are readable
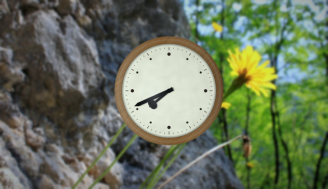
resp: 7,41
